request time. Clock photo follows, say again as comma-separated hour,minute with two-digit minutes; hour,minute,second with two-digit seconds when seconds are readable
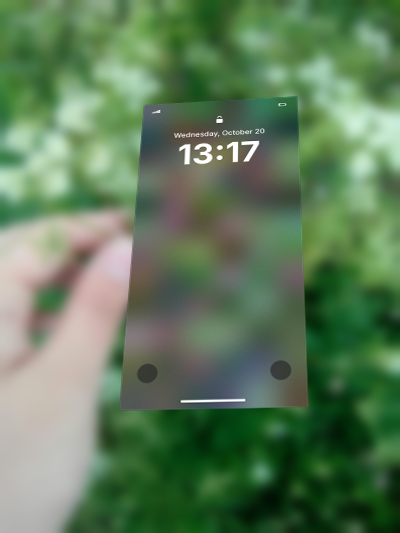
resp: 13,17
